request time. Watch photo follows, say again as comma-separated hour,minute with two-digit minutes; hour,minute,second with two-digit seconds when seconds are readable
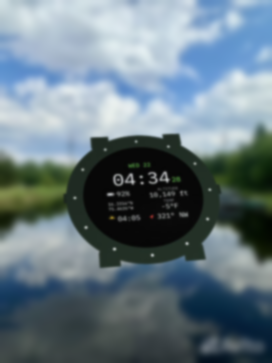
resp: 4,34
